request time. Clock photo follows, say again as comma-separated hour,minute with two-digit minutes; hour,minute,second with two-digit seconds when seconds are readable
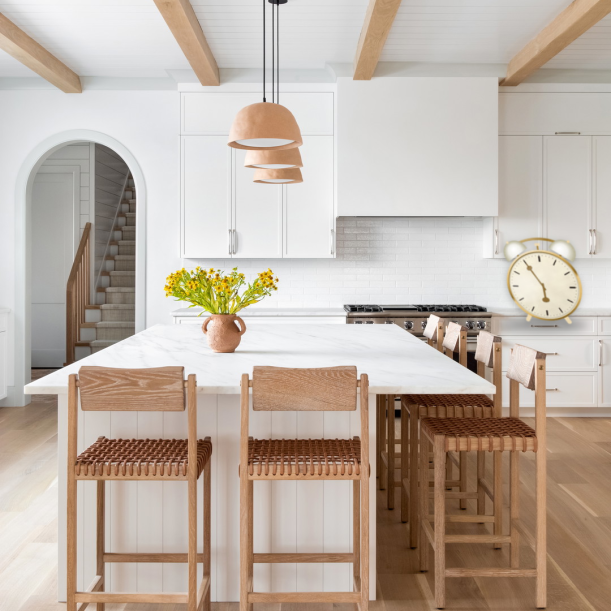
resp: 5,55
